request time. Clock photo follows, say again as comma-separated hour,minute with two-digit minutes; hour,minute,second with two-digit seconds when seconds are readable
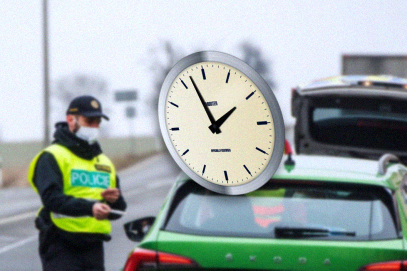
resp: 1,57
